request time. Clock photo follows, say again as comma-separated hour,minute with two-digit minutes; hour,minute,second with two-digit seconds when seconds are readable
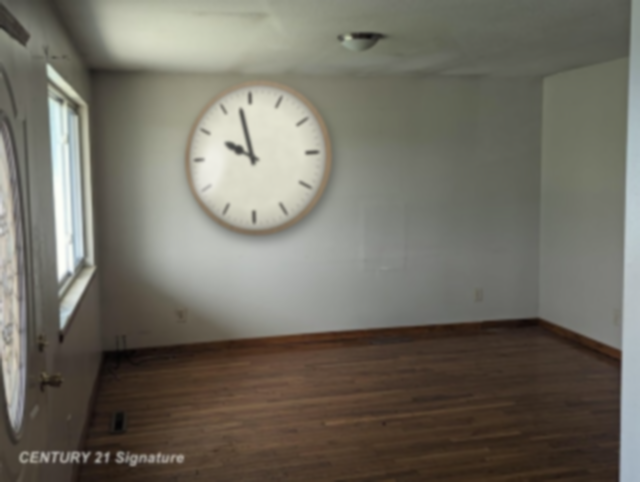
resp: 9,58
